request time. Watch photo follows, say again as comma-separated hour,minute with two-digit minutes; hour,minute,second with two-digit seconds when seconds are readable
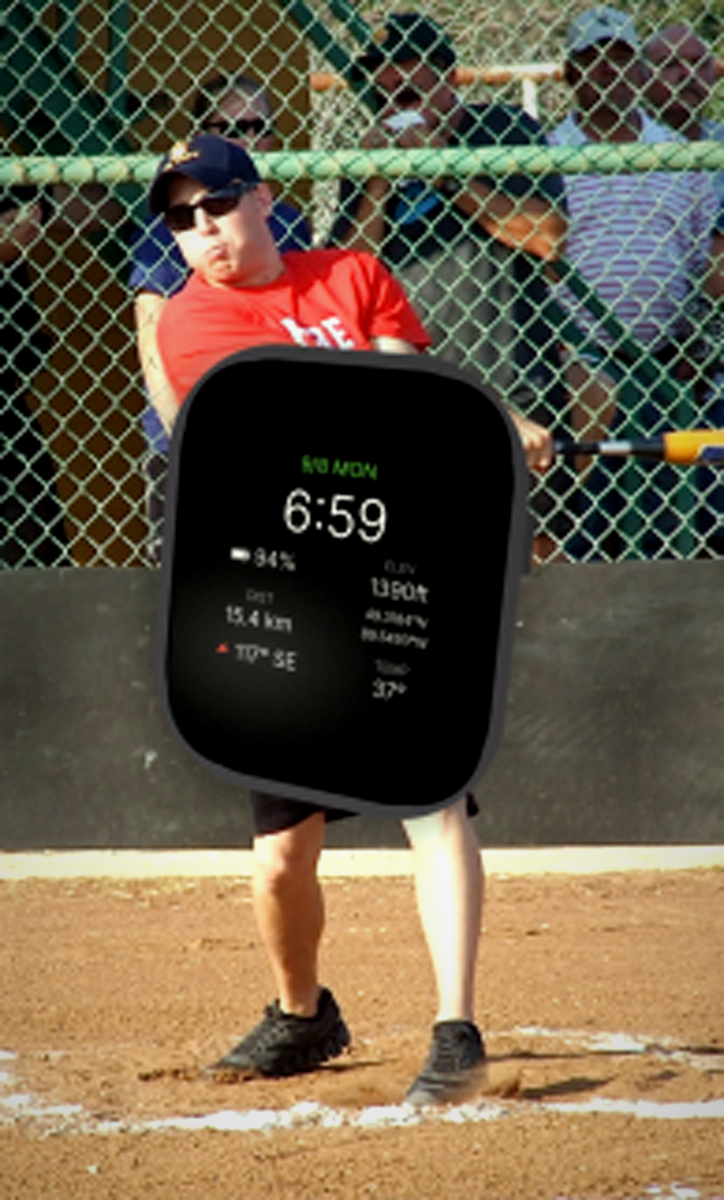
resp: 6,59
